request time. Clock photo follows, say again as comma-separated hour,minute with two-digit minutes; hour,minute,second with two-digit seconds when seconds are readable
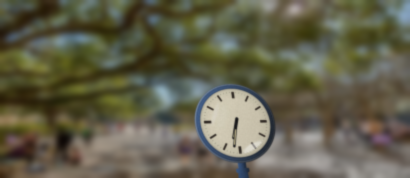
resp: 6,32
